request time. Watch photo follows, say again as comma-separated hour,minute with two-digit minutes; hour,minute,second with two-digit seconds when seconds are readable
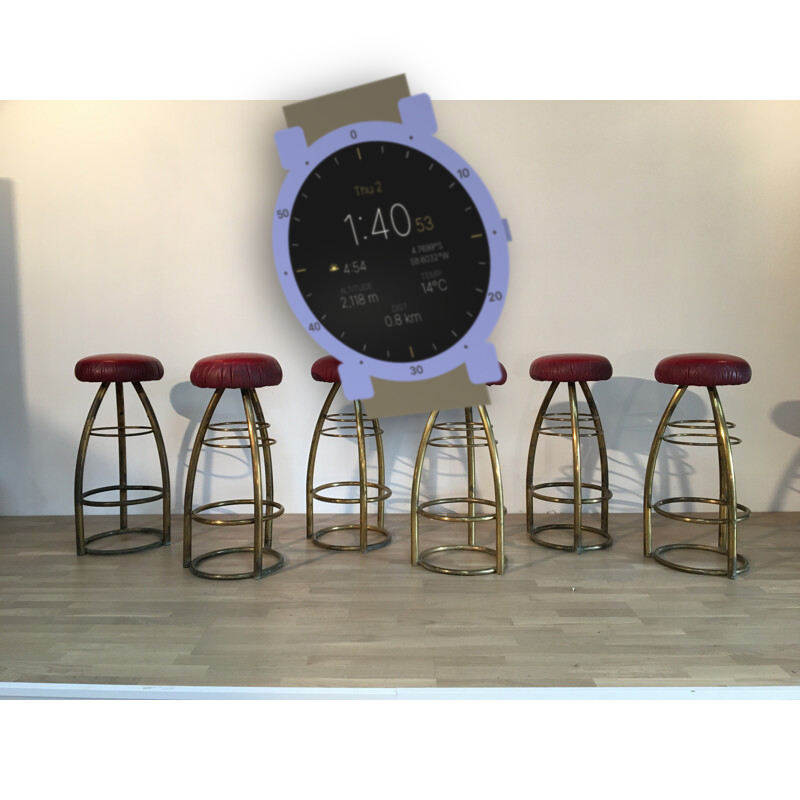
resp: 1,40,53
